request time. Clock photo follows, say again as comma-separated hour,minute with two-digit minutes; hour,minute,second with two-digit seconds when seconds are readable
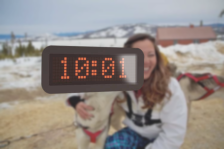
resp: 10,01
